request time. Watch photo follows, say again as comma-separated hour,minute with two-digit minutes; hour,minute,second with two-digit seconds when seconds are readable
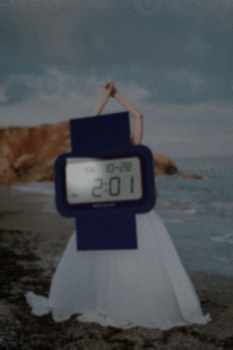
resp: 2,01
